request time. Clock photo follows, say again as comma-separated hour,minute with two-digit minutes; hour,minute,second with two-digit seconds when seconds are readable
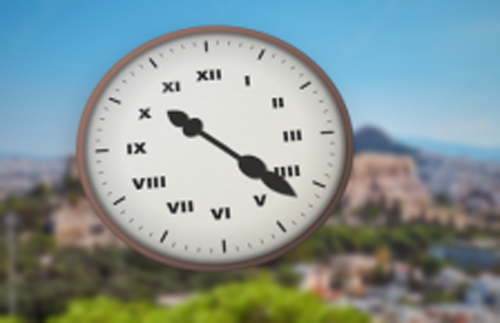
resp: 10,22
